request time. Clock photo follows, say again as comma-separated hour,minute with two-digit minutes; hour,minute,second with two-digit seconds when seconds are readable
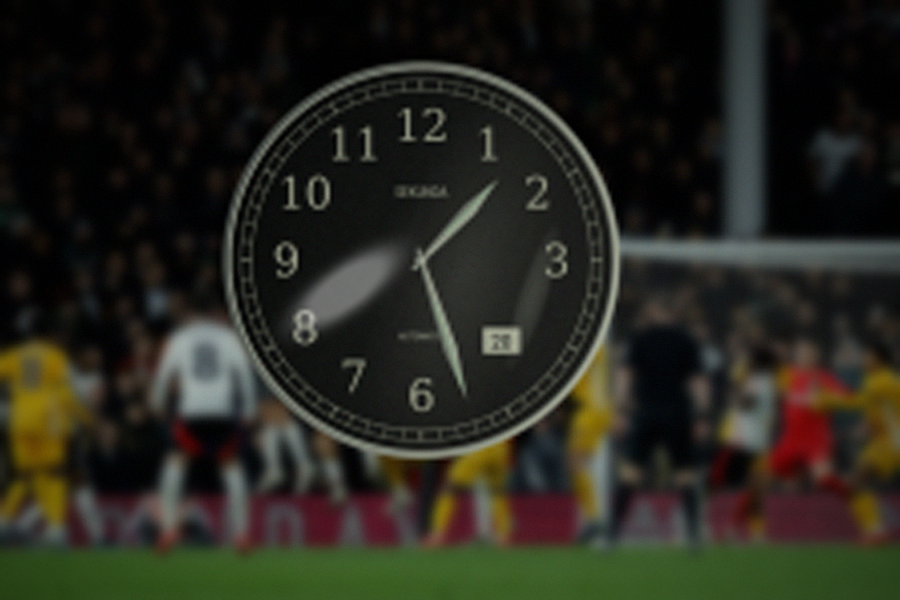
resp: 1,27
